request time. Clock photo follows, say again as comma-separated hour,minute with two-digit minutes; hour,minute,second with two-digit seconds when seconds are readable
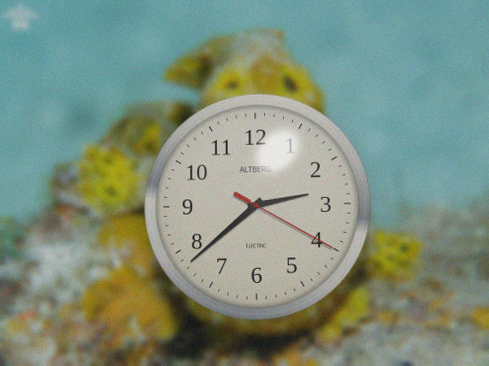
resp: 2,38,20
